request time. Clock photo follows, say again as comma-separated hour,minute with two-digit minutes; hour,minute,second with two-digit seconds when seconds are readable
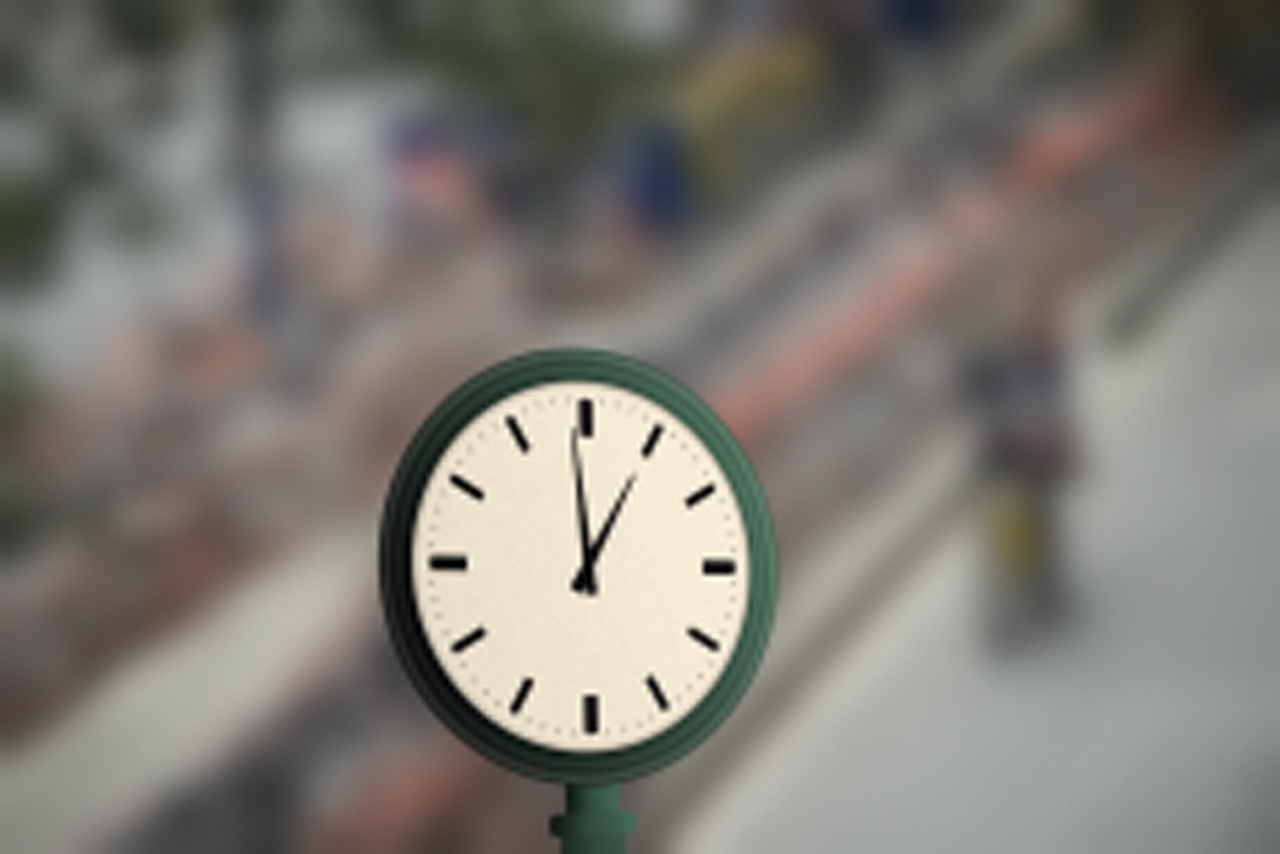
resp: 12,59
